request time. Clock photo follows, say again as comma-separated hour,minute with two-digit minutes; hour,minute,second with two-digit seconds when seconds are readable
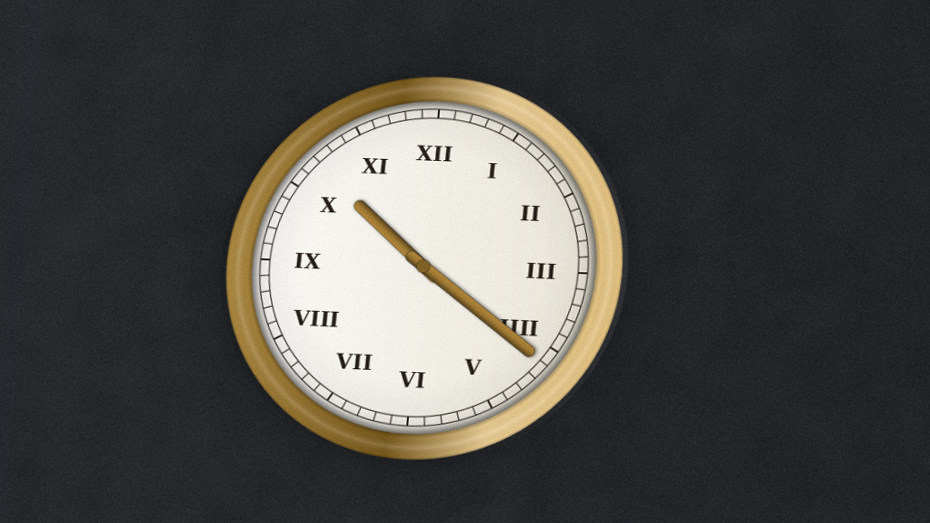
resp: 10,21
